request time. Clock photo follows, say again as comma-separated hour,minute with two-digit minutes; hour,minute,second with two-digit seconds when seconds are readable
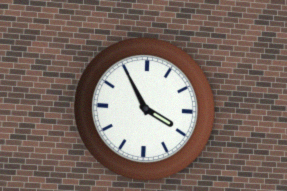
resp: 3,55
